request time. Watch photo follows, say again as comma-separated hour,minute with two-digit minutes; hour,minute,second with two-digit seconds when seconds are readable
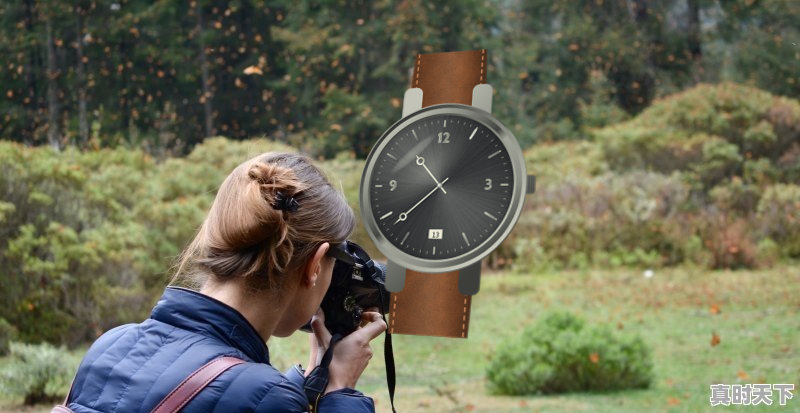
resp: 10,38
